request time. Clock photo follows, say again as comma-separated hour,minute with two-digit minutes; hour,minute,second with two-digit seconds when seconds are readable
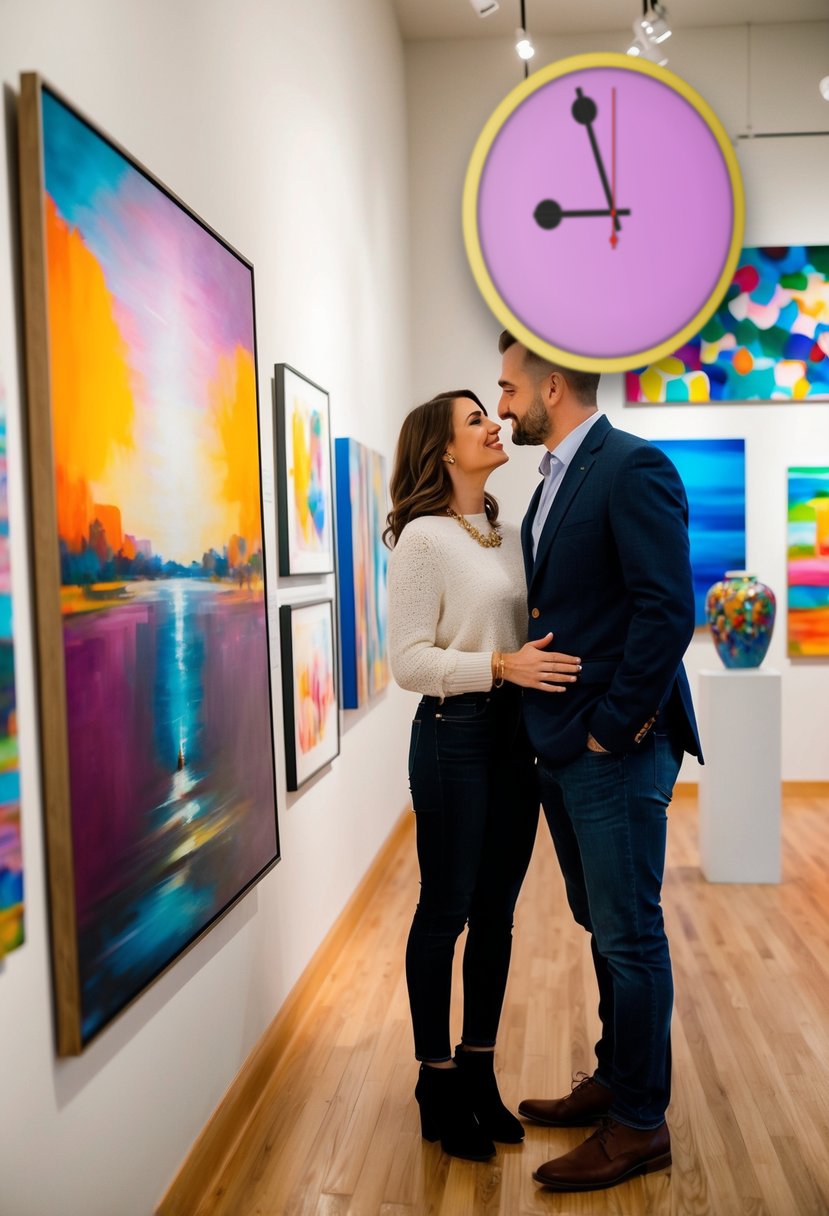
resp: 8,57,00
